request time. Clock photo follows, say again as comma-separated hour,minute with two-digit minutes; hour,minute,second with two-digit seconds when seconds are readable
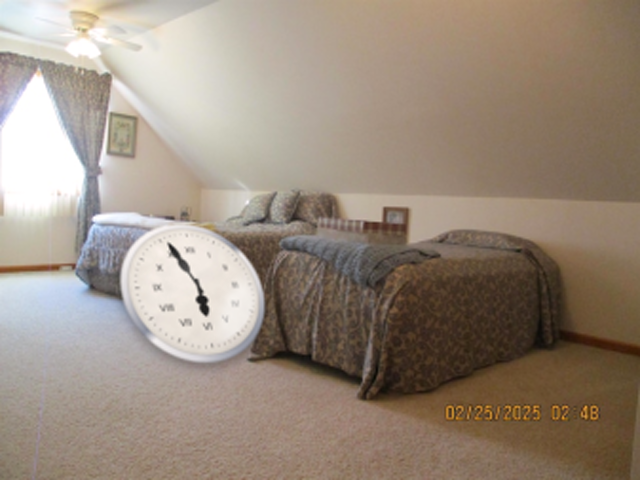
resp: 5,56
